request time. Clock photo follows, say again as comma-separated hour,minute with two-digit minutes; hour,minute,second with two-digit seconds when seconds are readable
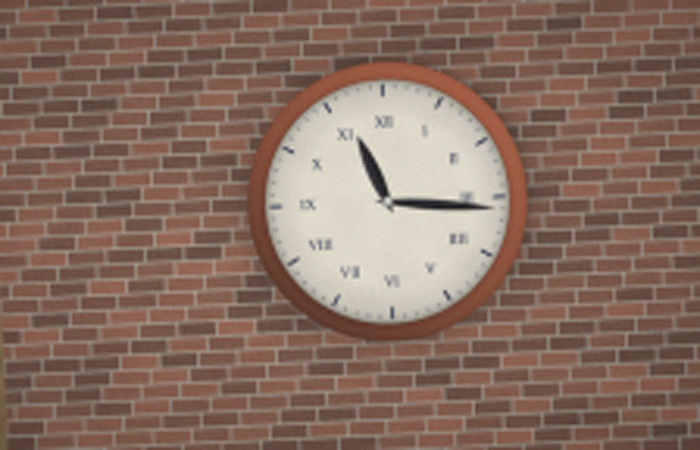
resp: 11,16
